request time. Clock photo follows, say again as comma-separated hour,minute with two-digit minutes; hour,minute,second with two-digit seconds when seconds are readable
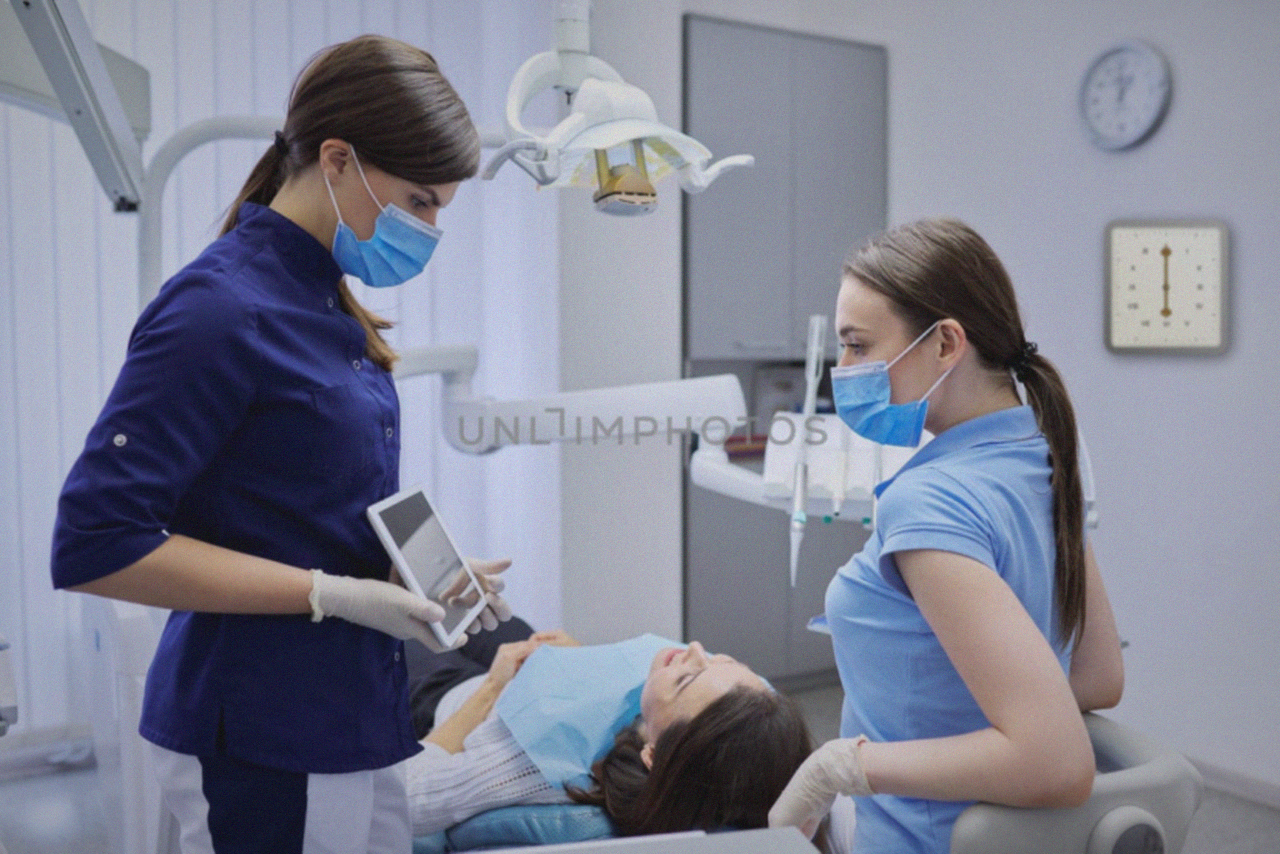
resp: 6,00
